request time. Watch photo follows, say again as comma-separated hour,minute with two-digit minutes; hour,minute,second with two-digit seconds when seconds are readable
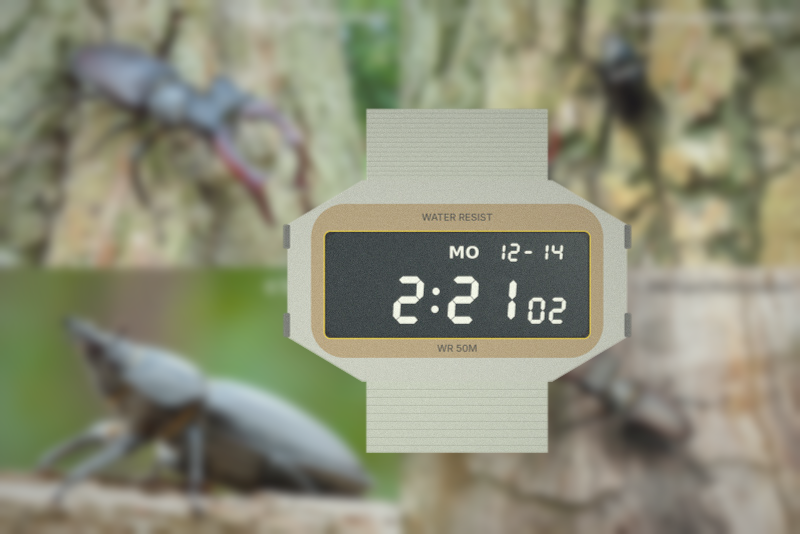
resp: 2,21,02
